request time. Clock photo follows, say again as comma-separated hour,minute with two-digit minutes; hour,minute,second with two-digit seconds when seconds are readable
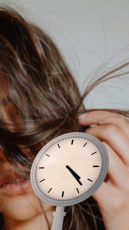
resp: 4,23
